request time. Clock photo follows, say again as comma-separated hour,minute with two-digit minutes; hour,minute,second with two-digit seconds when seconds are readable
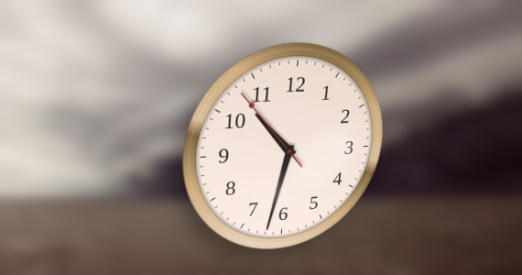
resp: 10,31,53
